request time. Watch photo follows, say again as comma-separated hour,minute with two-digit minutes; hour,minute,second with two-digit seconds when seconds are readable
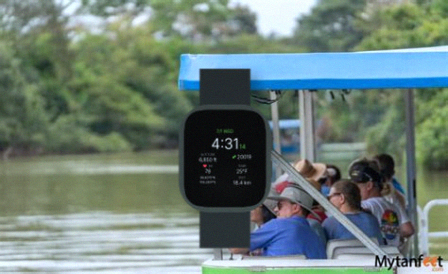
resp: 4,31
